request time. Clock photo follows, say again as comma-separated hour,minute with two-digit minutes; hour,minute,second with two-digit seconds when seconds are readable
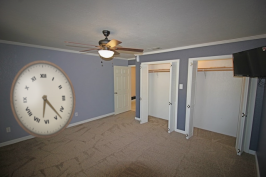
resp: 6,23
